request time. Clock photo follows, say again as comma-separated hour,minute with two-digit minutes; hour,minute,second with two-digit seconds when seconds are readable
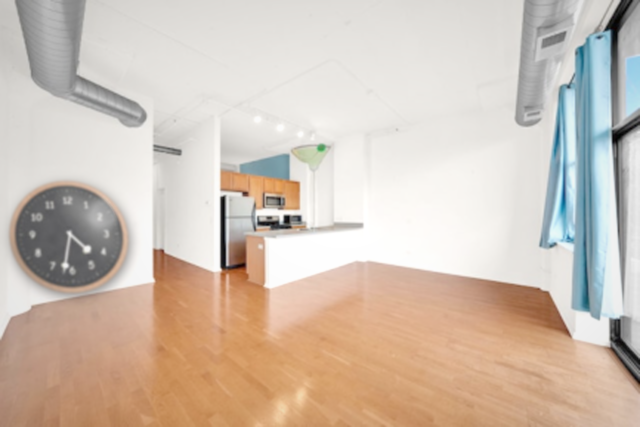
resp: 4,32
